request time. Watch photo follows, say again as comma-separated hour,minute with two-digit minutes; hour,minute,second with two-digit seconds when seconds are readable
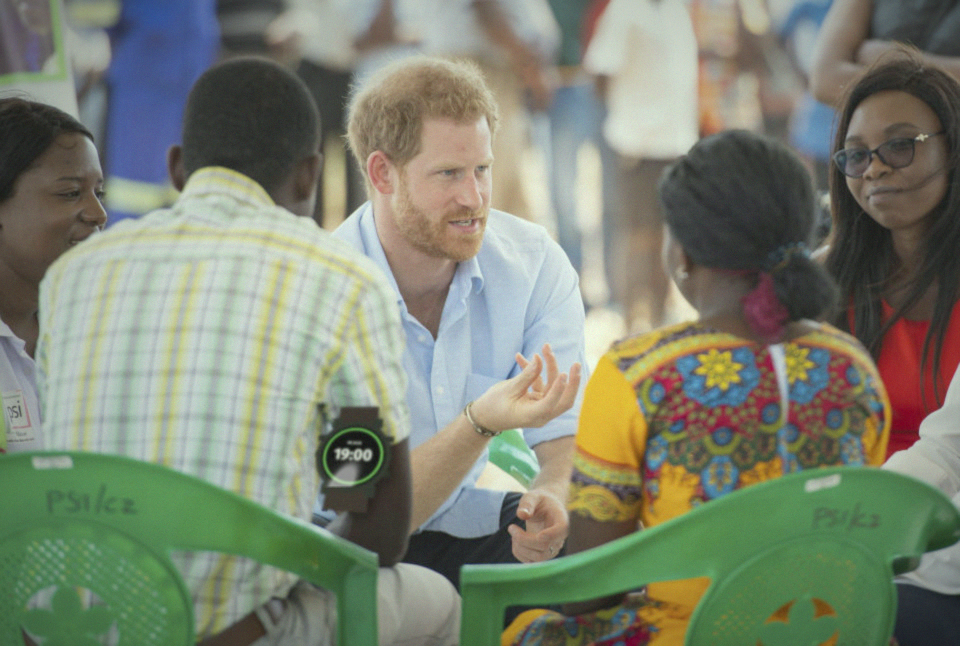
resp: 19,00
